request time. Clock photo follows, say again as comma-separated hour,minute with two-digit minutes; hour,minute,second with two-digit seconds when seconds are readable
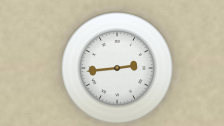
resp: 2,44
